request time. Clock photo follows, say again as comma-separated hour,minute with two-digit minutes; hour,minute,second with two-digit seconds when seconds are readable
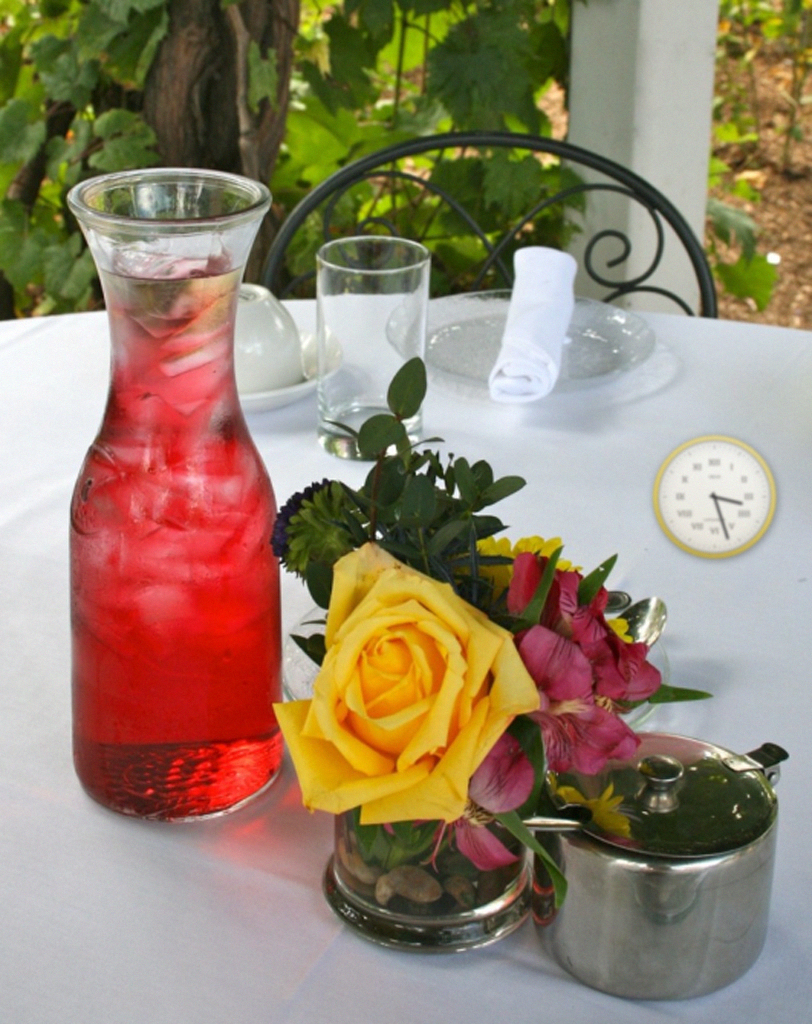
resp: 3,27
